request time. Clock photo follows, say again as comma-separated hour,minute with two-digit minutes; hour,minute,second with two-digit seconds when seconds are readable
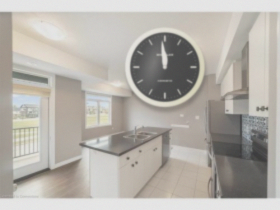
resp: 11,59
